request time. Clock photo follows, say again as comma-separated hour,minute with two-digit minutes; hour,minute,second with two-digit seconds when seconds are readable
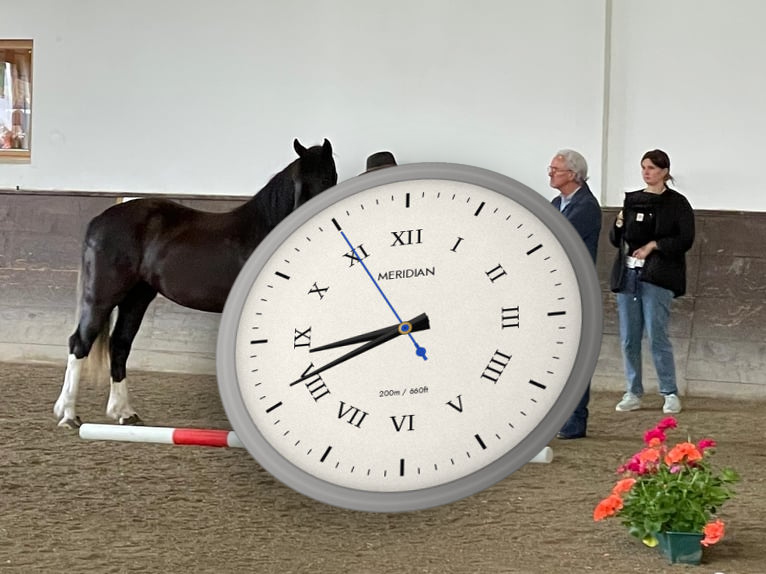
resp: 8,40,55
